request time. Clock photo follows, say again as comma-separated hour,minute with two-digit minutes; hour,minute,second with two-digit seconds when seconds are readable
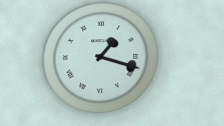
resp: 1,18
